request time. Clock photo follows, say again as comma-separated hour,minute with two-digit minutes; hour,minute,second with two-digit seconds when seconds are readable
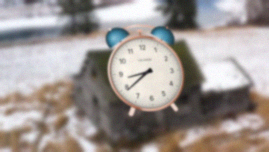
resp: 8,39
